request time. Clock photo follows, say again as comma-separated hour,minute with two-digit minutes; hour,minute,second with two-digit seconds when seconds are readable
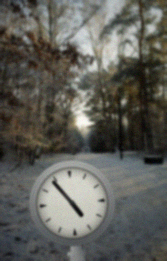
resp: 4,54
